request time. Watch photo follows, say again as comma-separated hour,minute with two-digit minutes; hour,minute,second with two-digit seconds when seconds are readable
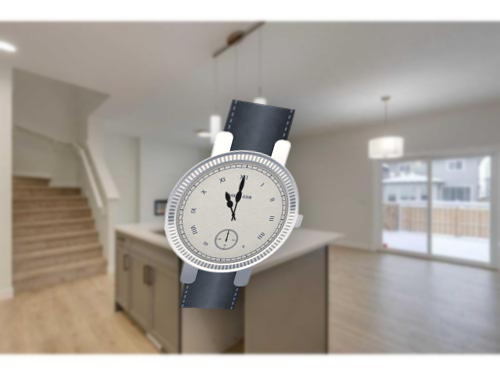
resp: 11,00
